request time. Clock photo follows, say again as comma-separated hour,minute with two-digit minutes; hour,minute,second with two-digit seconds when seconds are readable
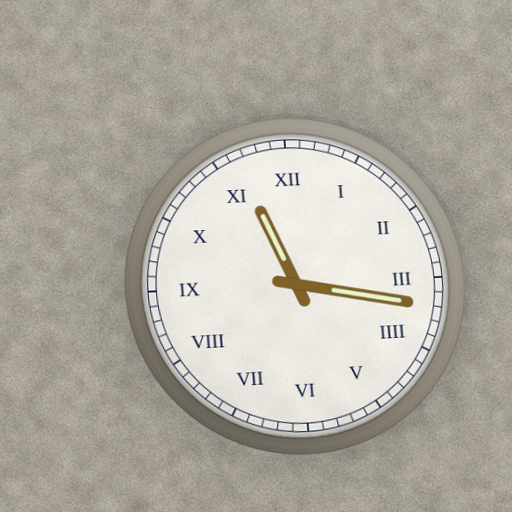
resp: 11,17
